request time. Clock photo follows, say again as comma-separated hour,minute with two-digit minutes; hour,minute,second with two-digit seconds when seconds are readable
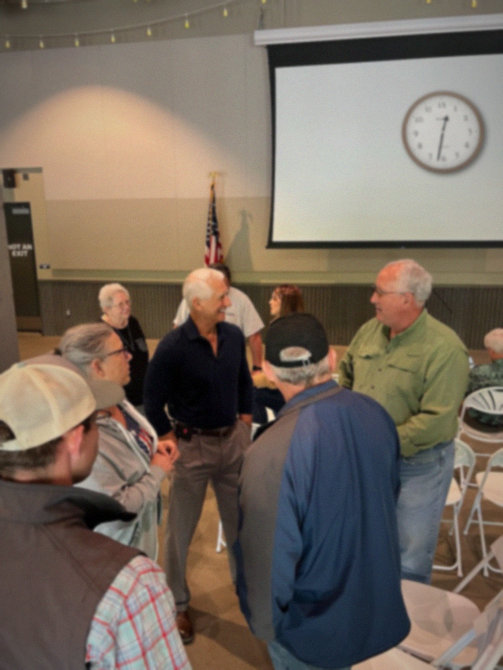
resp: 12,32
